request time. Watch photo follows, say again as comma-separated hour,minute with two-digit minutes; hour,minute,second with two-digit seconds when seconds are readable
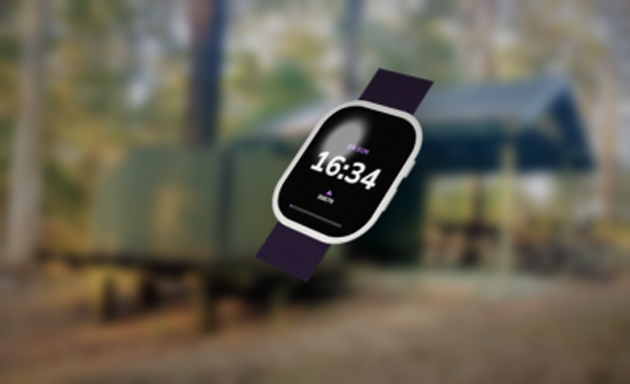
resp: 16,34
